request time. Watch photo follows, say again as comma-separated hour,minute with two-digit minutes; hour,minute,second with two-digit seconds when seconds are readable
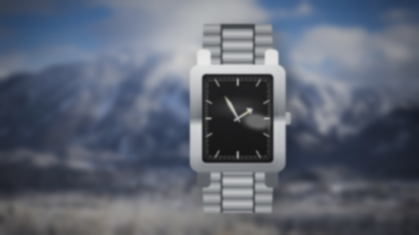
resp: 1,55
